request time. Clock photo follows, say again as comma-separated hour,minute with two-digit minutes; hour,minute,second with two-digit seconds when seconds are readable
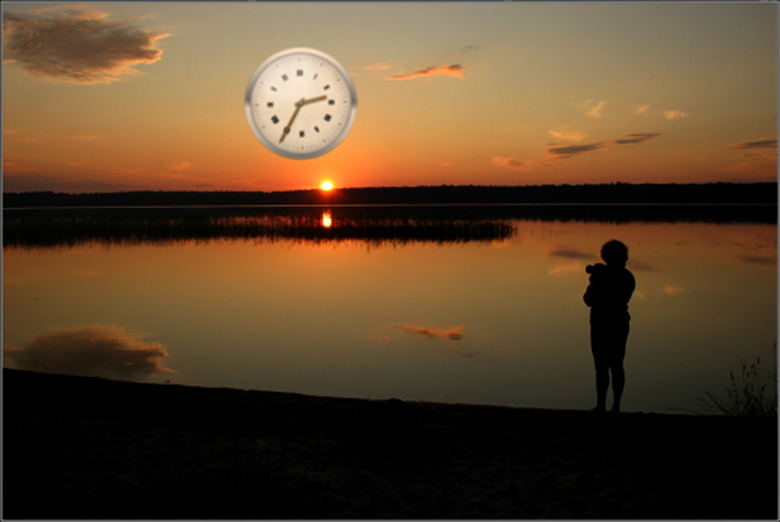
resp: 2,35
